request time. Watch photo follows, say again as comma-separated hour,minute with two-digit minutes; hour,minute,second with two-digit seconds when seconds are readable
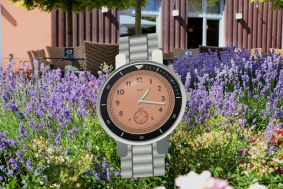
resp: 1,17
